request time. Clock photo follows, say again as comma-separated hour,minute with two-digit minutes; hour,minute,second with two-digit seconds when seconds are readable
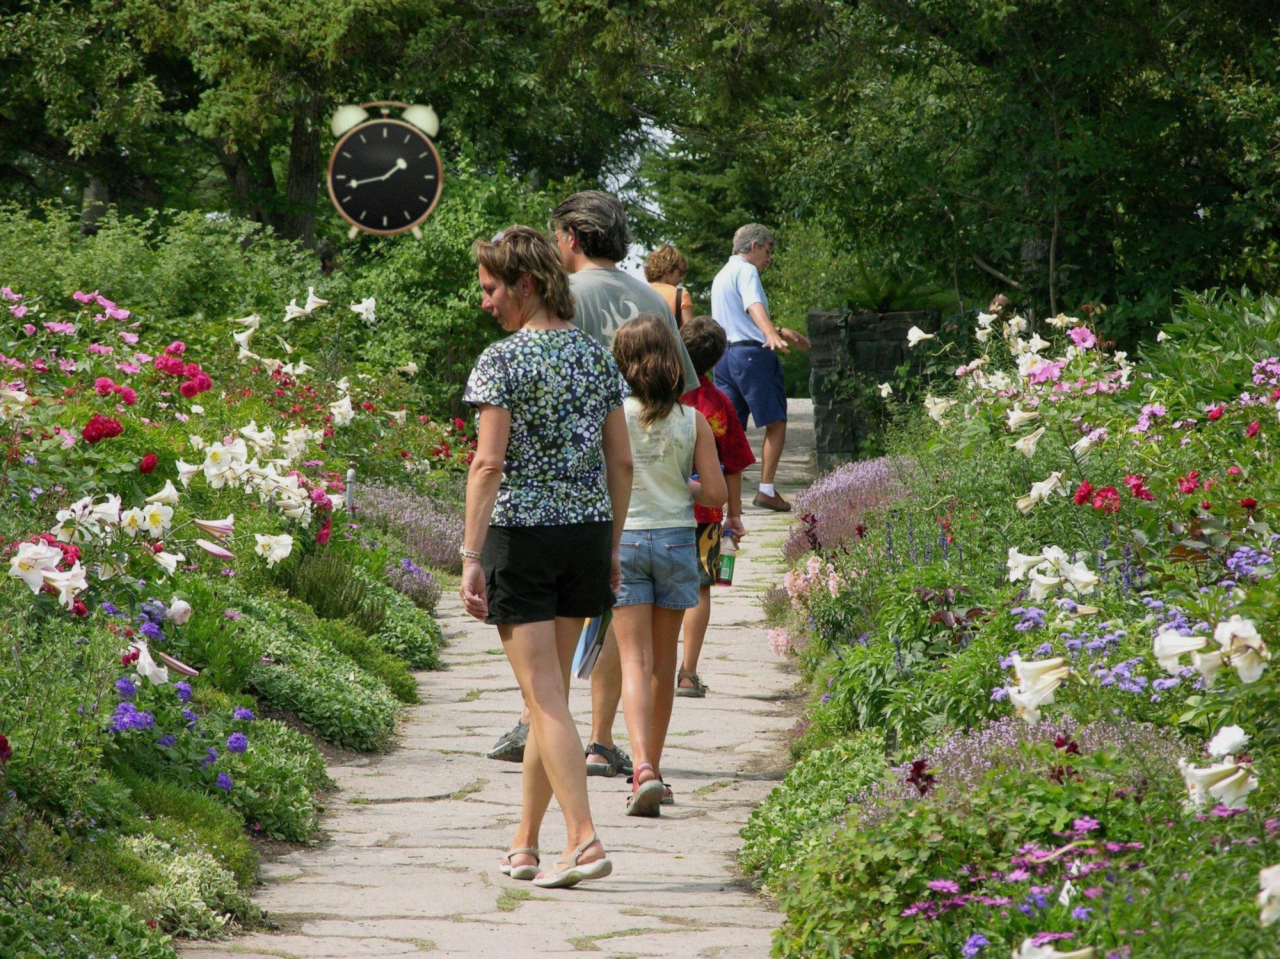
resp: 1,43
